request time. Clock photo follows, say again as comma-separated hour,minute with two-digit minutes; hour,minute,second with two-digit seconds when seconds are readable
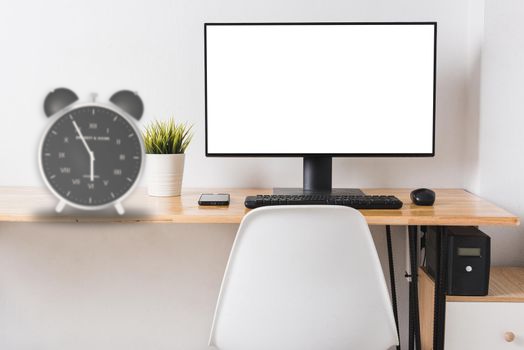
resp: 5,55
